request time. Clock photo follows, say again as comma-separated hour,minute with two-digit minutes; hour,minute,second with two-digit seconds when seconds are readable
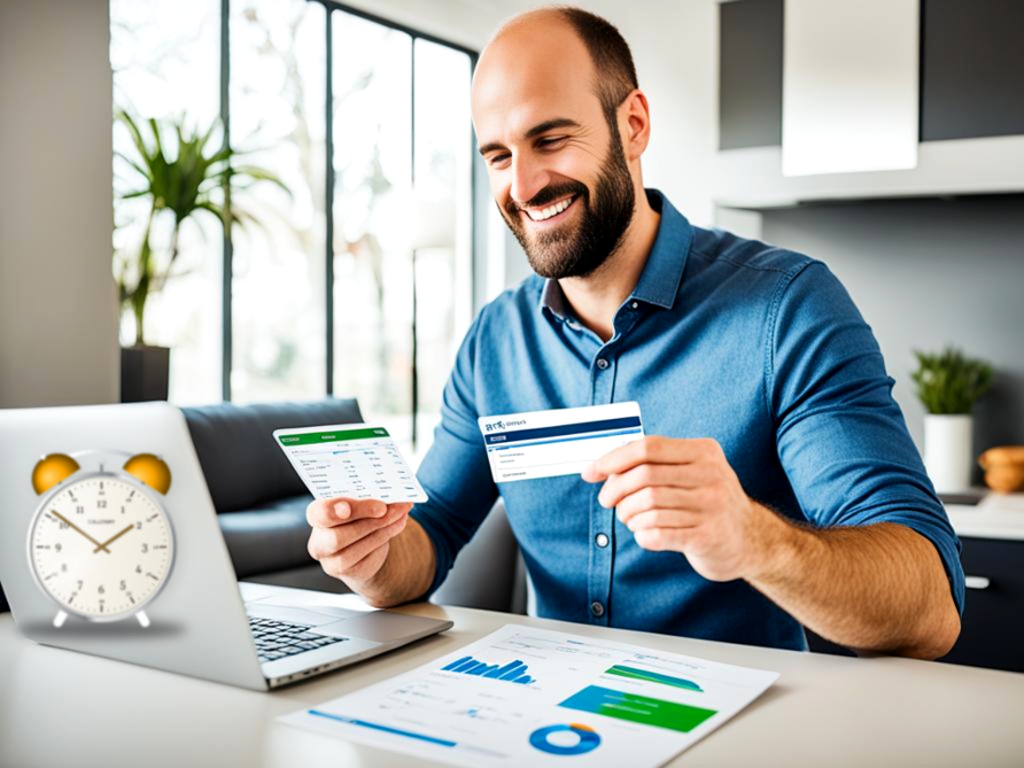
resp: 1,51
